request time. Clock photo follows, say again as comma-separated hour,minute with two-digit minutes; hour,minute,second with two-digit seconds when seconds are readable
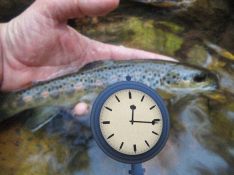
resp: 12,16
